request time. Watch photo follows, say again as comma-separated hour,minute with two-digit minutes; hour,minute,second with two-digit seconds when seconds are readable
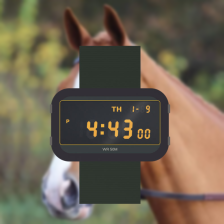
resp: 4,43,00
